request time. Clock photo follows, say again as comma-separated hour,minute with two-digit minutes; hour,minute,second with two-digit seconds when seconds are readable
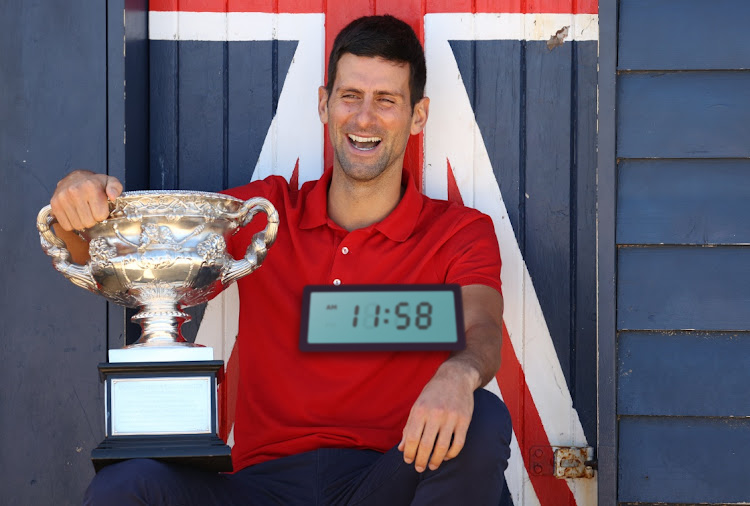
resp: 11,58
